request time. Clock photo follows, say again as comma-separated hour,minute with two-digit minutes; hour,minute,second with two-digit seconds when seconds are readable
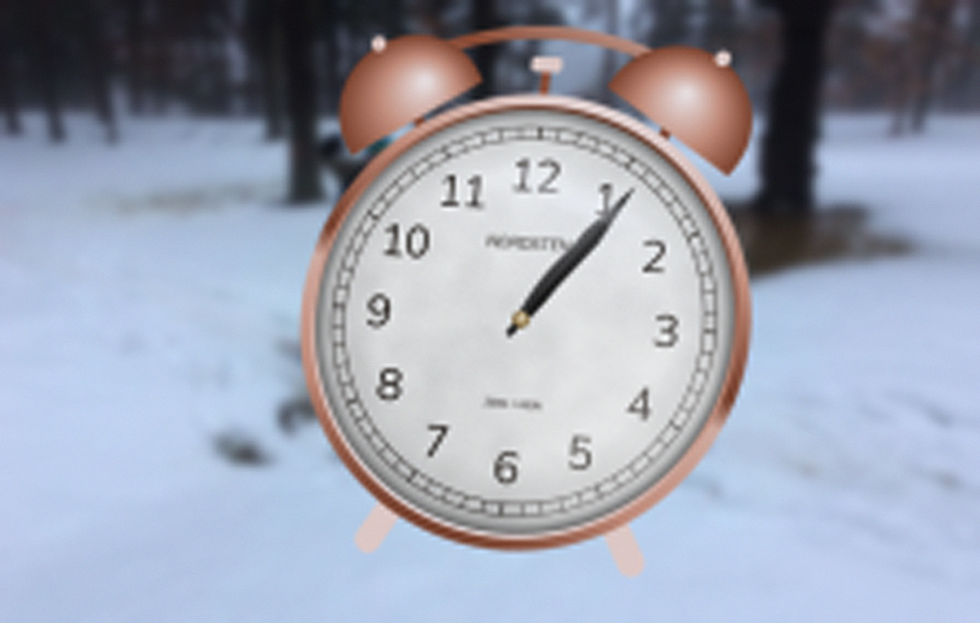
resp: 1,06
